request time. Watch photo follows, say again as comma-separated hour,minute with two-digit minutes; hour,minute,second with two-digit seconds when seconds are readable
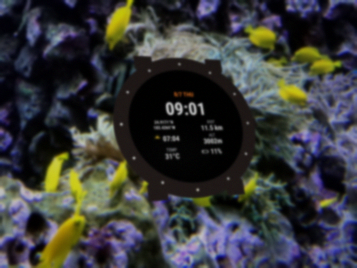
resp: 9,01
